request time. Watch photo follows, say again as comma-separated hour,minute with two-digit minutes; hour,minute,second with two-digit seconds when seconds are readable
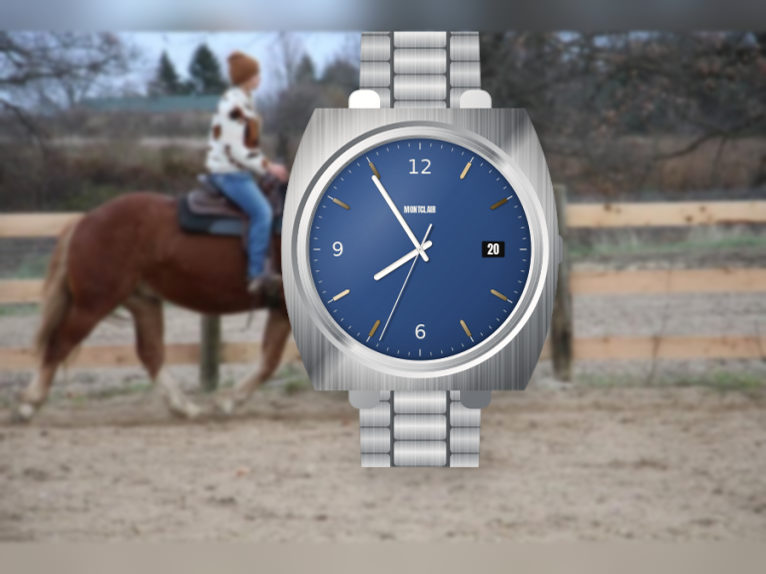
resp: 7,54,34
